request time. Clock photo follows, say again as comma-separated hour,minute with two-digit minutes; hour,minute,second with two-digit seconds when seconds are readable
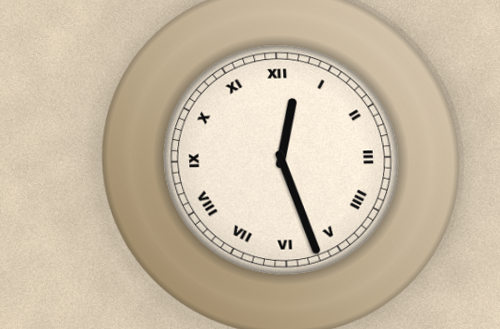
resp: 12,27
